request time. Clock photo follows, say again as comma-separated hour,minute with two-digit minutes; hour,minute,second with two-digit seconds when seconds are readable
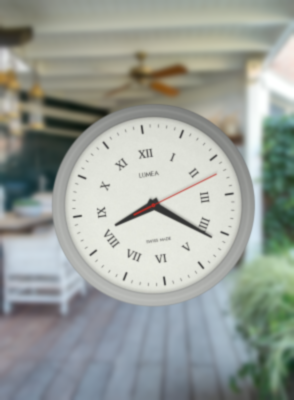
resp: 8,21,12
